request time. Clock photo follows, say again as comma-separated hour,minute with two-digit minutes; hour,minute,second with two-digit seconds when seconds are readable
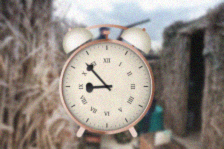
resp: 8,53
